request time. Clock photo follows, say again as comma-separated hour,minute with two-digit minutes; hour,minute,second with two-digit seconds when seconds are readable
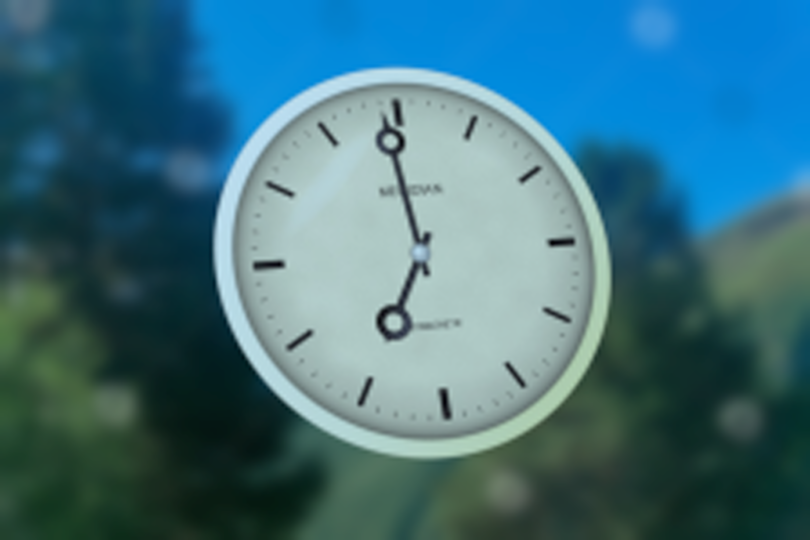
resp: 6,59
